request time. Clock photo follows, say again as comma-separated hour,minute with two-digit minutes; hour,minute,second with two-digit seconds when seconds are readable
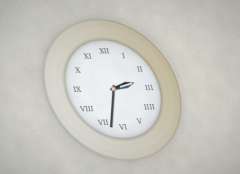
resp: 2,33
